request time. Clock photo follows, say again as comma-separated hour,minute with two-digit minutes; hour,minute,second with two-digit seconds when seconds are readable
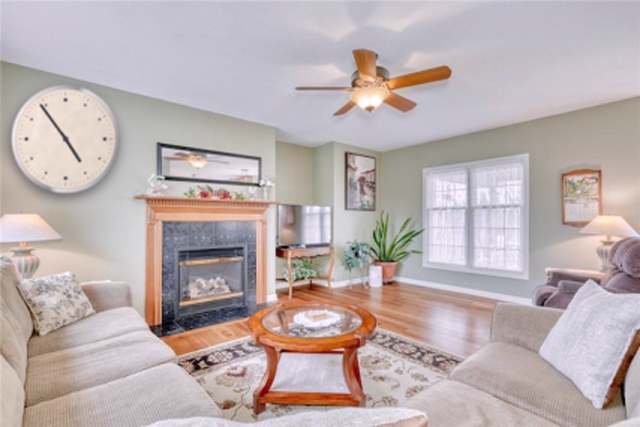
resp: 4,54
